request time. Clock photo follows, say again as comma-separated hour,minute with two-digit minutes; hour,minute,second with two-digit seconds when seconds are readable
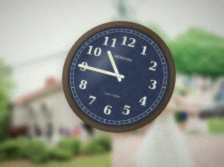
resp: 10,45
